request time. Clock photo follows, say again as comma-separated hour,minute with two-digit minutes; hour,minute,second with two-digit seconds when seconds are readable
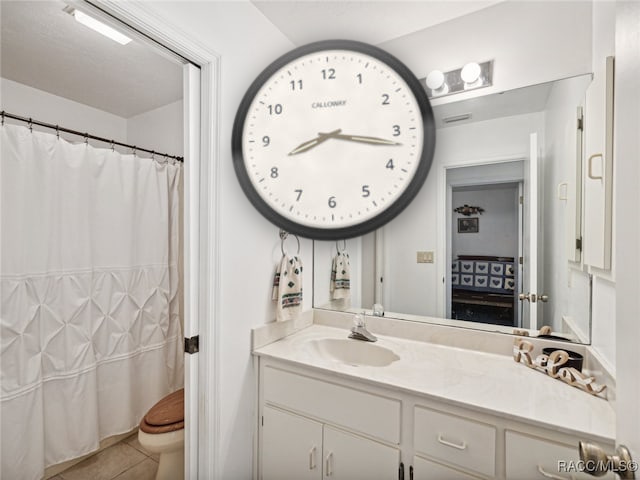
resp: 8,17
